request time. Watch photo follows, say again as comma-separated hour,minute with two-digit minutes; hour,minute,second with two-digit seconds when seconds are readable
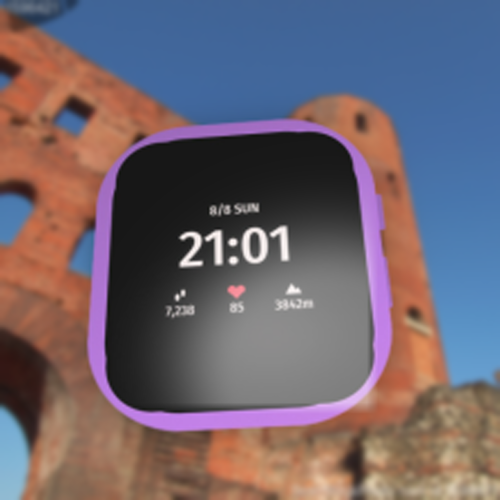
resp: 21,01
